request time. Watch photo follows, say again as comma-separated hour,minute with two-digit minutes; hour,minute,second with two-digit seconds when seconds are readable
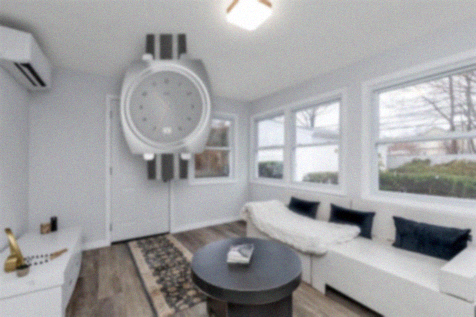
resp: 10,34
